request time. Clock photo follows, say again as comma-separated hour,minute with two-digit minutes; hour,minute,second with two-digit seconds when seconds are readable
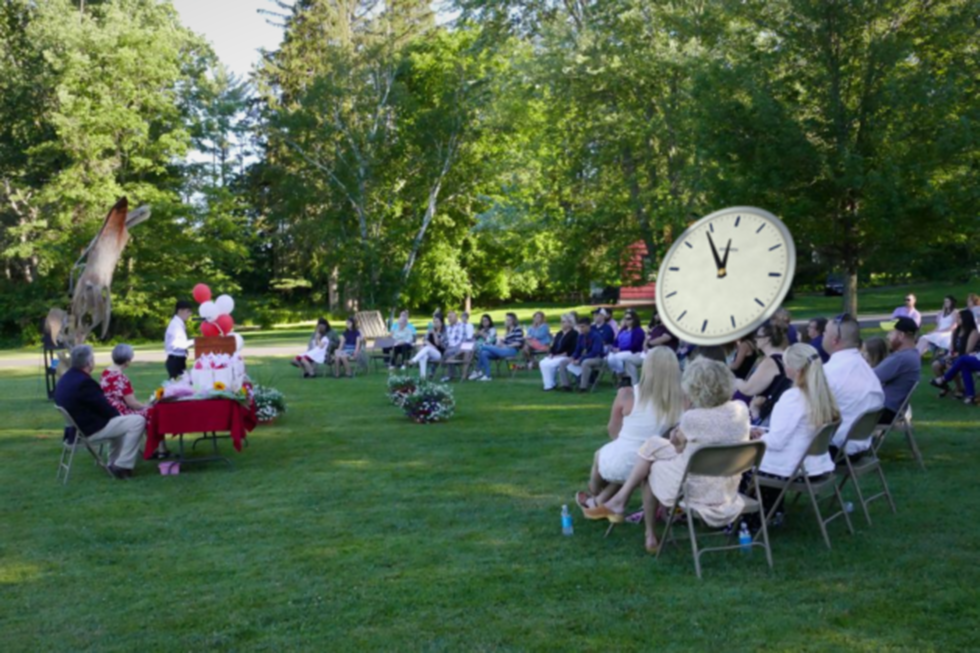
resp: 11,54
